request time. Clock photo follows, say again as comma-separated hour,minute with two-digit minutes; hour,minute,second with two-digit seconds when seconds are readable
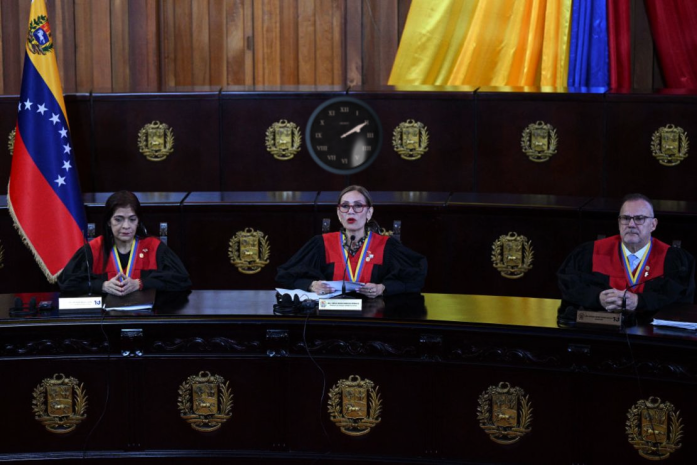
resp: 2,10
